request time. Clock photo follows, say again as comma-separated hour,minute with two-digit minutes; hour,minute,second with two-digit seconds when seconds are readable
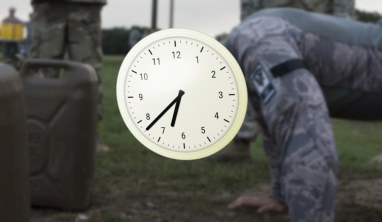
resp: 6,38
